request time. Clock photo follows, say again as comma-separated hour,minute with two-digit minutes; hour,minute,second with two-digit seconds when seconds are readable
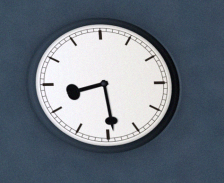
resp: 8,29
